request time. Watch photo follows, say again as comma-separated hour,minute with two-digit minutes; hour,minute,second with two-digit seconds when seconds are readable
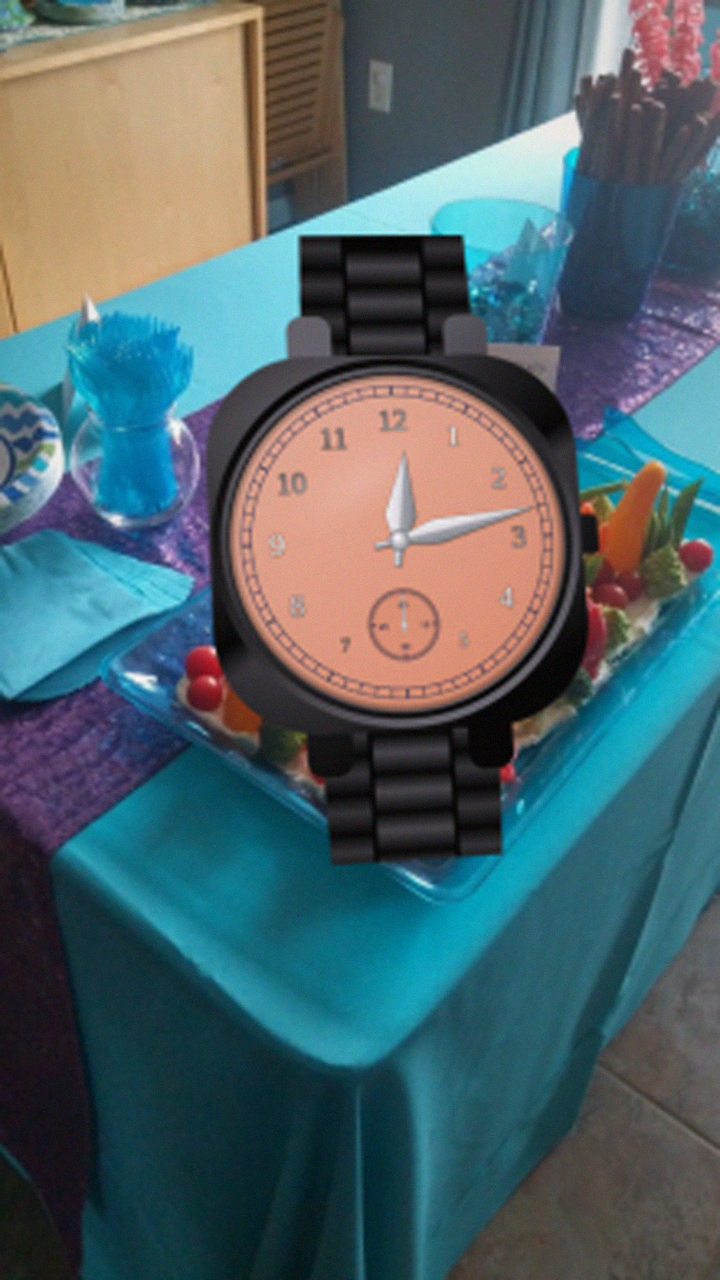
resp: 12,13
